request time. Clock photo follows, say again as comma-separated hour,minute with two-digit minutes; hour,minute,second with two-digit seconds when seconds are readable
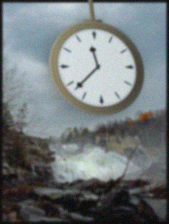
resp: 11,38
